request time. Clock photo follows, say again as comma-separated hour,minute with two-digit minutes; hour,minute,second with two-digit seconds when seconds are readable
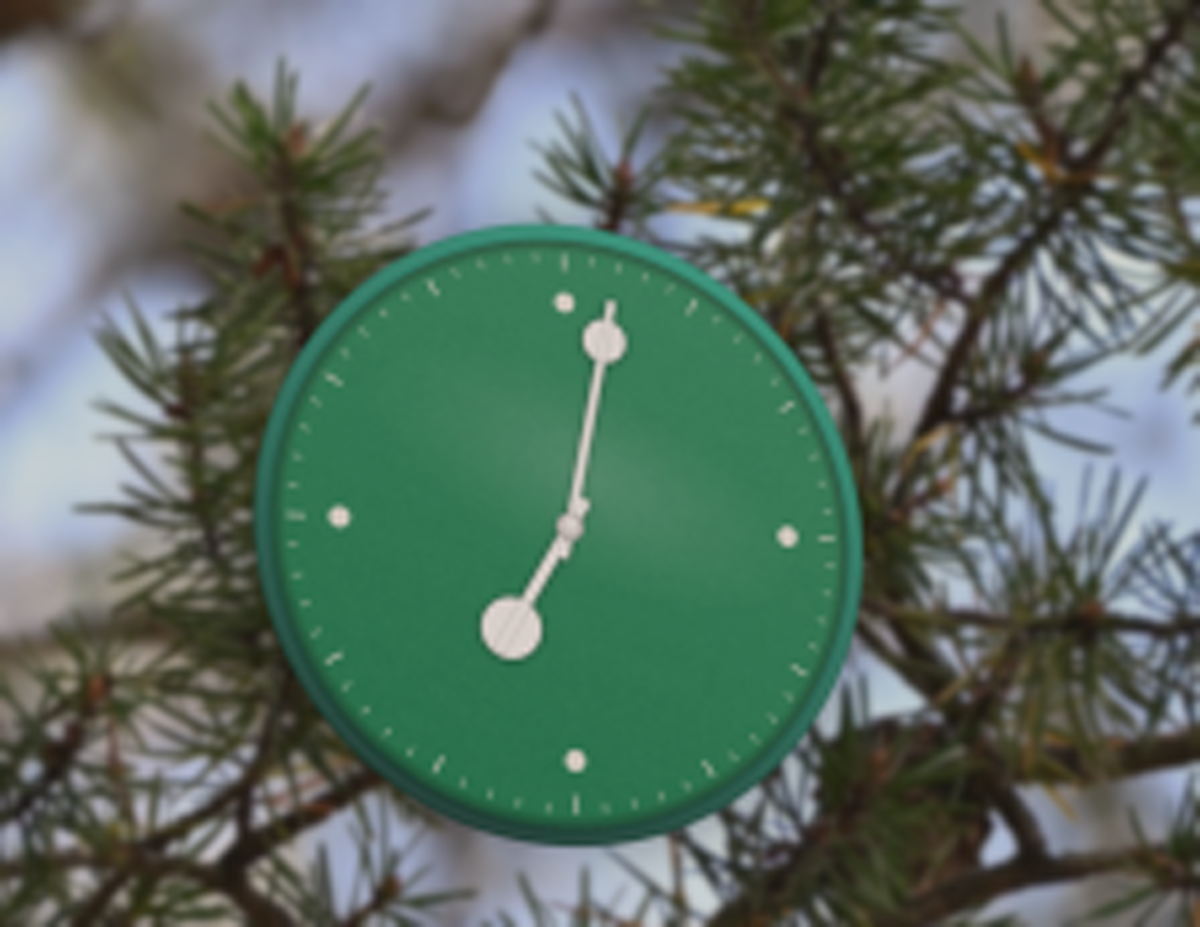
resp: 7,02
